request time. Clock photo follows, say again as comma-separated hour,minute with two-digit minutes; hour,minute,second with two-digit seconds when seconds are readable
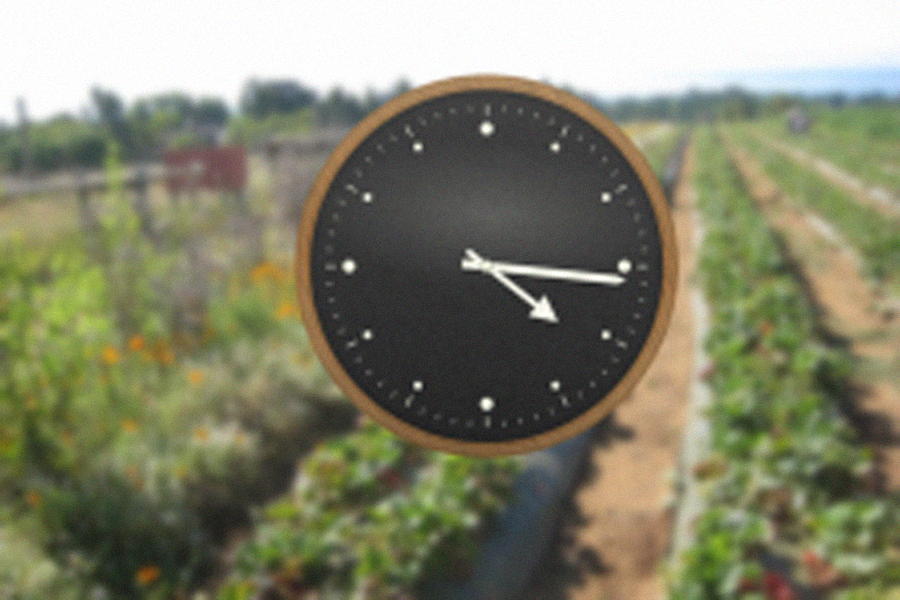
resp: 4,16
